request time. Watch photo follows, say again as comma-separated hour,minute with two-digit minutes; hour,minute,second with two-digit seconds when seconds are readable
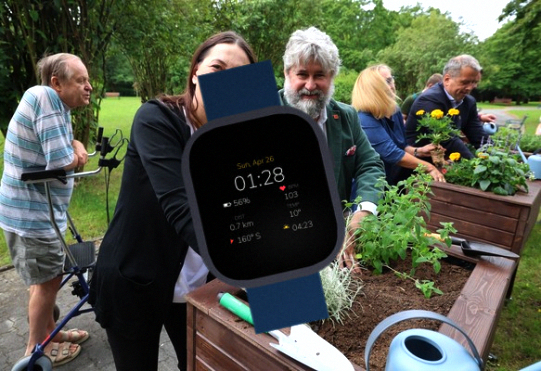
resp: 1,28
